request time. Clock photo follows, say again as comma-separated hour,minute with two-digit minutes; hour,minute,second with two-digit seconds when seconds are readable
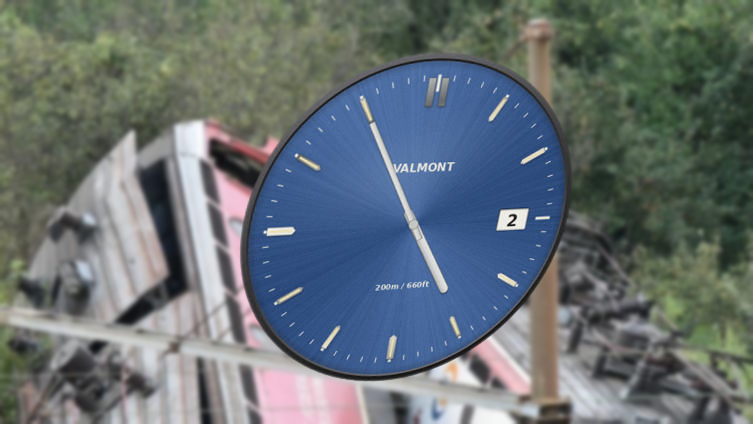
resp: 4,55
